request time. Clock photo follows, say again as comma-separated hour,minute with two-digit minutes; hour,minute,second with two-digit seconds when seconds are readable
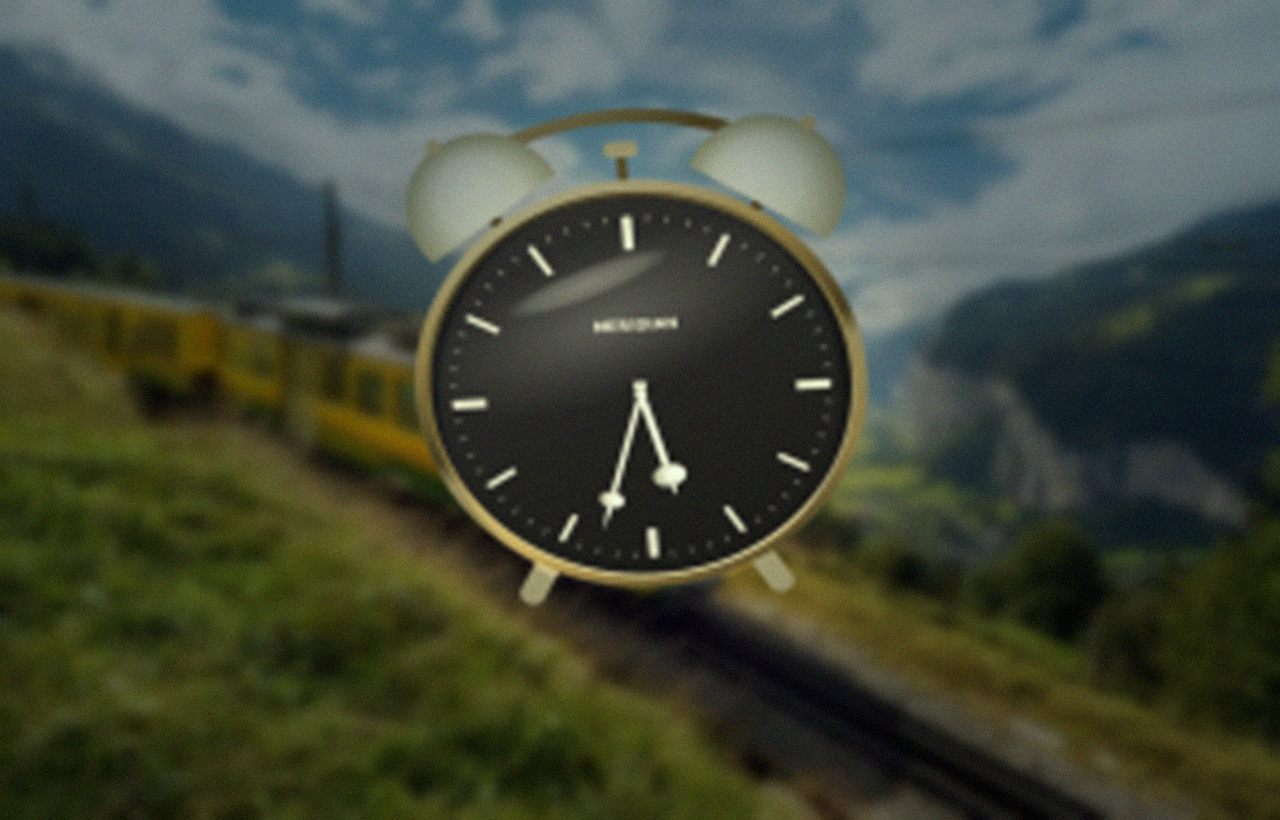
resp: 5,33
